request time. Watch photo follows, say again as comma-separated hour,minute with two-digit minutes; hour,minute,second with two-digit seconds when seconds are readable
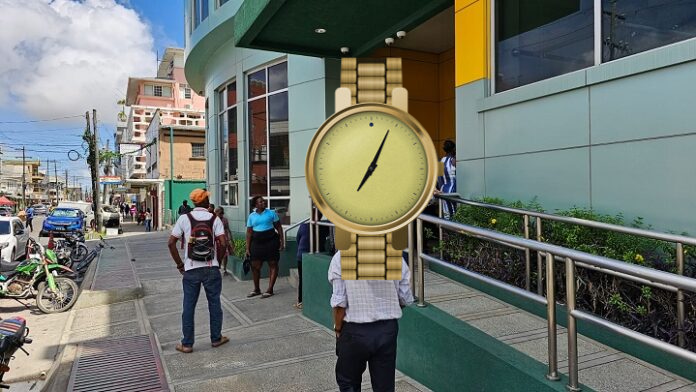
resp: 7,04
